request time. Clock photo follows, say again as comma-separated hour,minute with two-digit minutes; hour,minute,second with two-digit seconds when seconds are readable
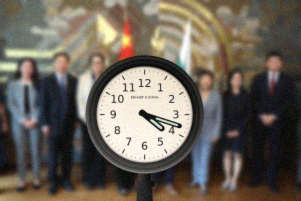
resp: 4,18
